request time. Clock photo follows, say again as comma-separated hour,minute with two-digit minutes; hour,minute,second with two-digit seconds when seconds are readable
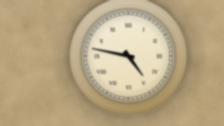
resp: 4,47
